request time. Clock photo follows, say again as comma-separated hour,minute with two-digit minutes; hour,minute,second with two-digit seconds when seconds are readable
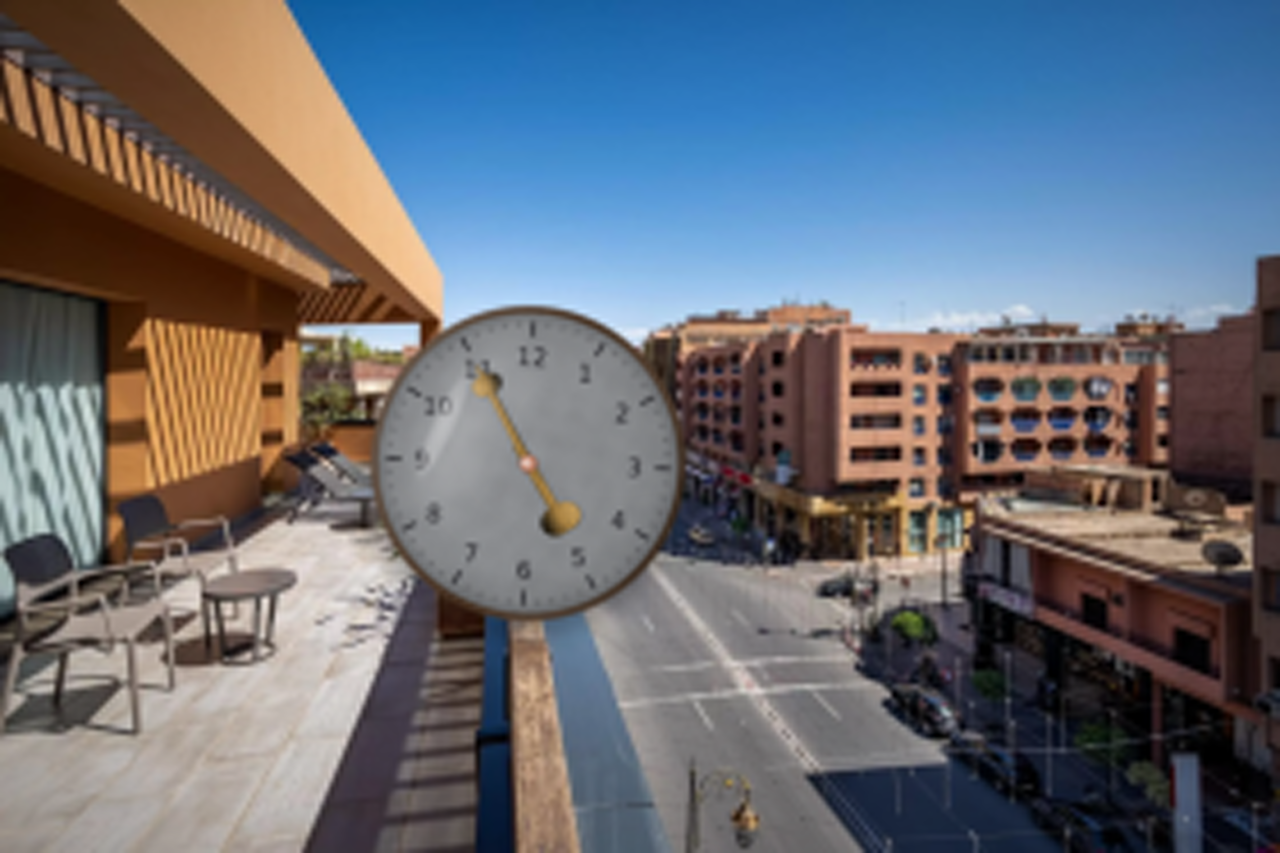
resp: 4,55
